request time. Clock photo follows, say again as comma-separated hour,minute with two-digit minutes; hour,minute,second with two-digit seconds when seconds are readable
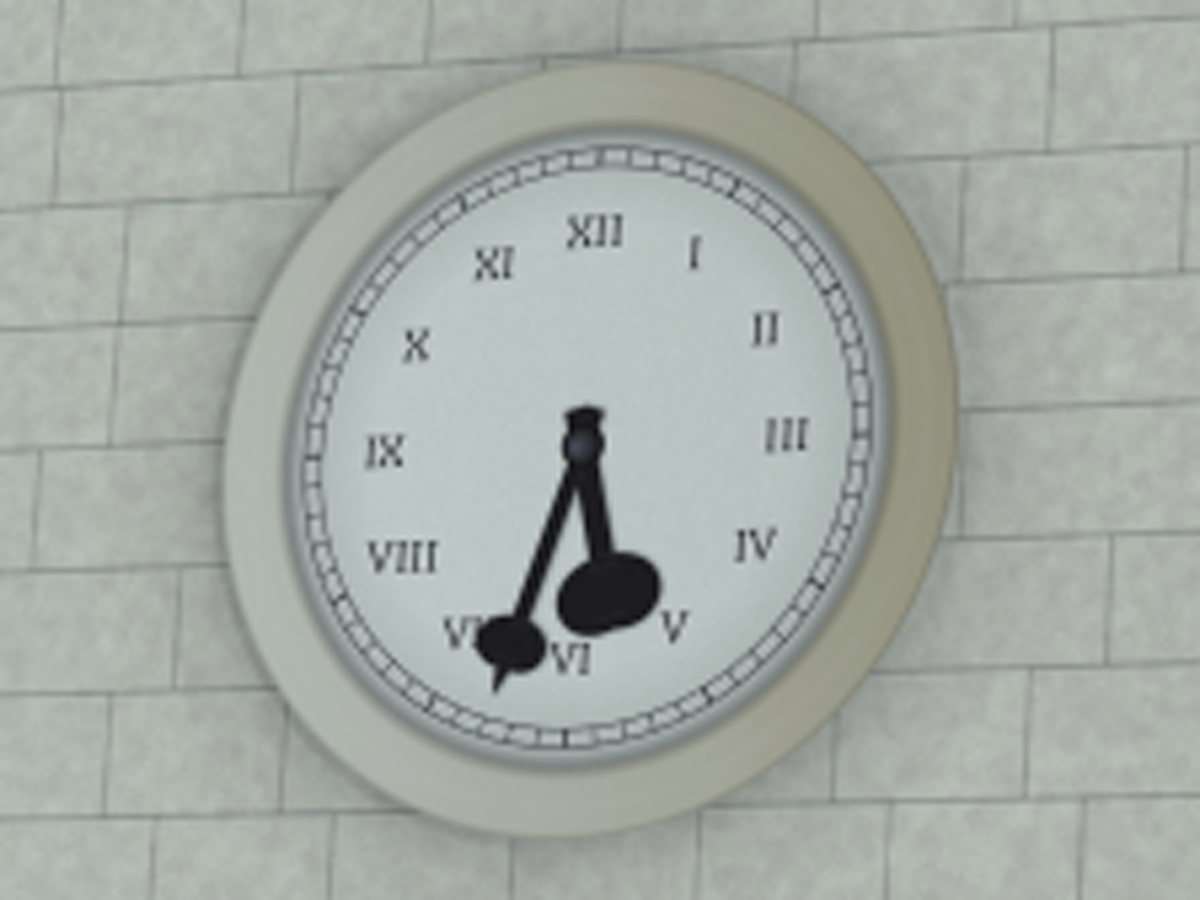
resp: 5,33
